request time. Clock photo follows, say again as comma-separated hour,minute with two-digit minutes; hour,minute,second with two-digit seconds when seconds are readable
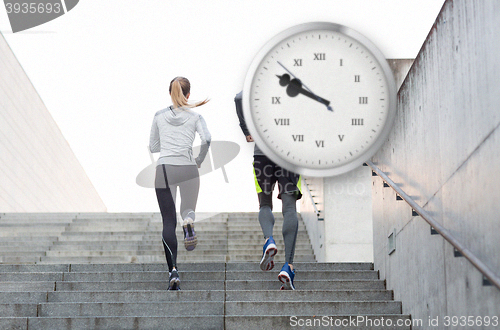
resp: 9,49,52
